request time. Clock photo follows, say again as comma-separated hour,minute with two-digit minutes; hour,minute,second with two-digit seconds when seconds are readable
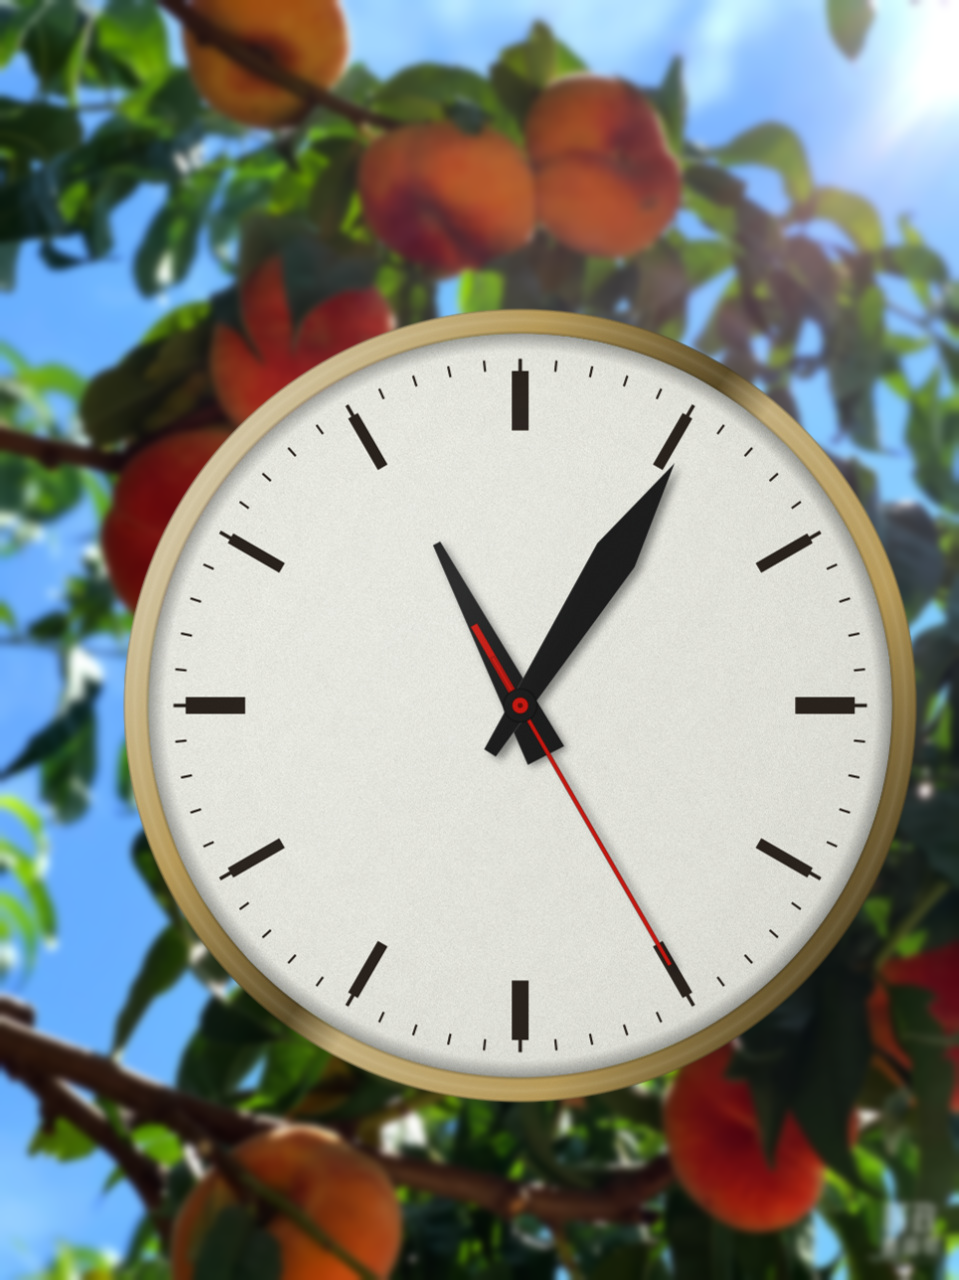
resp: 11,05,25
